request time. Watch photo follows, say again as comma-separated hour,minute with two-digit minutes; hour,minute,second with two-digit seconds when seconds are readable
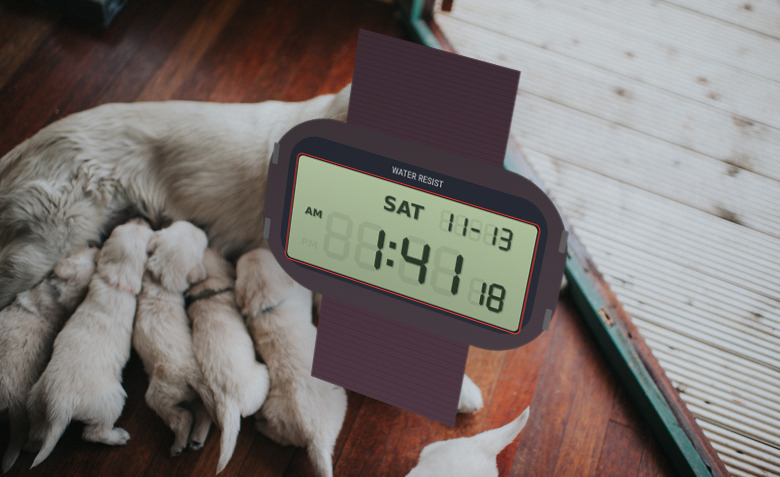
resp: 1,41,18
